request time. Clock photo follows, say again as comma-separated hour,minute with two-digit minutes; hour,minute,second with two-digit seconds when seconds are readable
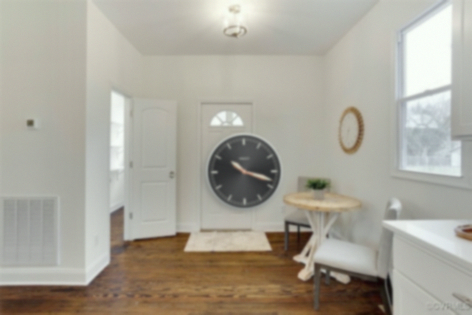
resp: 10,18
